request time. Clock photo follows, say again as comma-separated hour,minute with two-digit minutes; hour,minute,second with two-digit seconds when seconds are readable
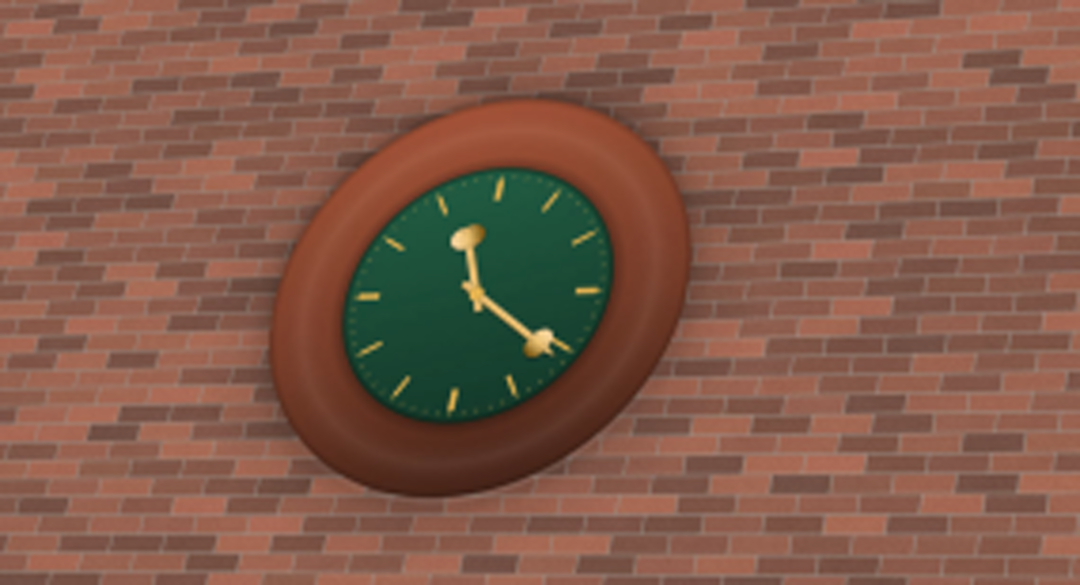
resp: 11,21
